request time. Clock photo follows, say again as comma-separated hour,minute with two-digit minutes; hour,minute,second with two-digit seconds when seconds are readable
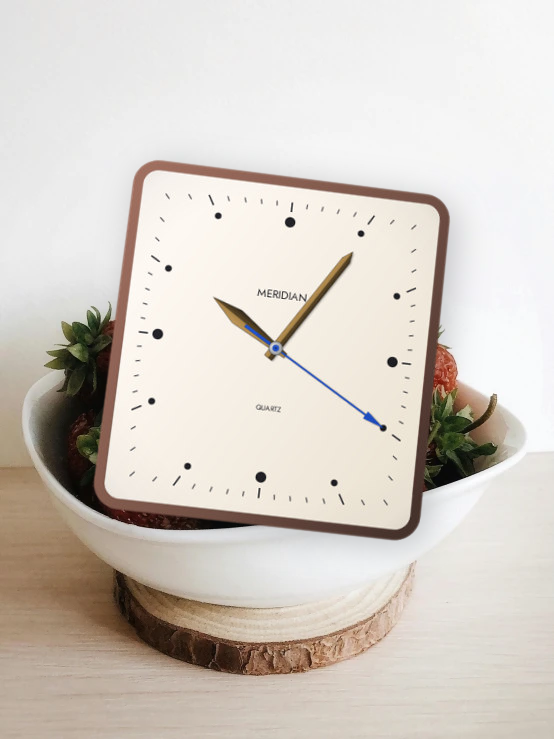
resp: 10,05,20
